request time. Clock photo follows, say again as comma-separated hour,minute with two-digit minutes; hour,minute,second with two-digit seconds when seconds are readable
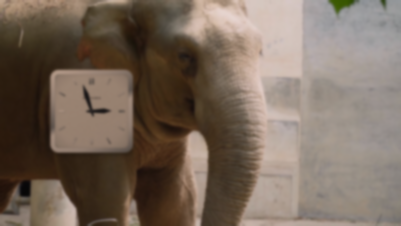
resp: 2,57
